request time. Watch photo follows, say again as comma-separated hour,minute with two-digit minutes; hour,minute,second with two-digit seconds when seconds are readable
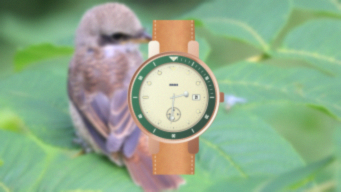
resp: 2,31
